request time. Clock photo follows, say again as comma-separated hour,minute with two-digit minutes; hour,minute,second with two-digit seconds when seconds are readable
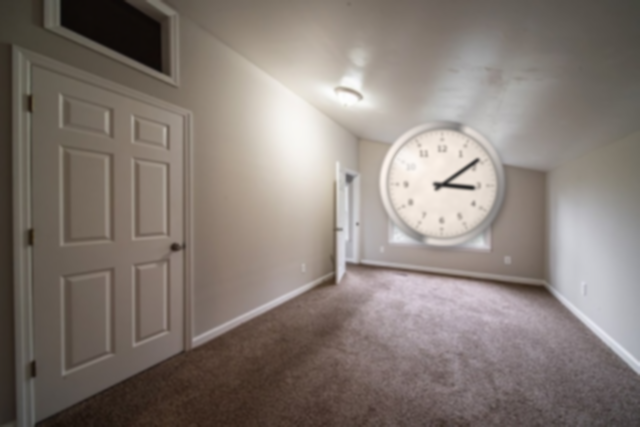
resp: 3,09
